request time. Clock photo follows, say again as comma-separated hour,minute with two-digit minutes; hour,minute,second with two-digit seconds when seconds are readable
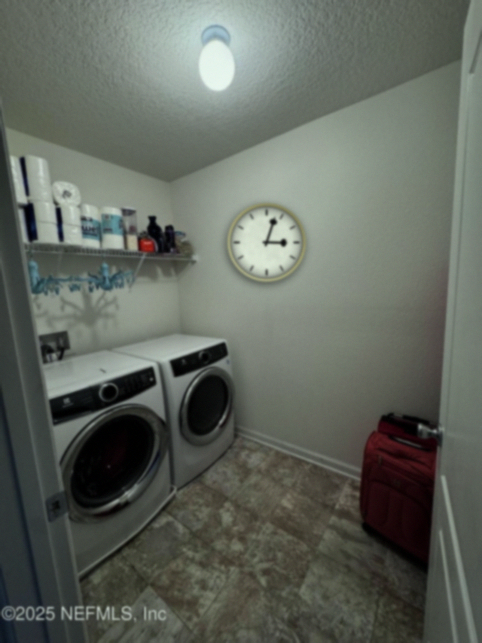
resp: 3,03
